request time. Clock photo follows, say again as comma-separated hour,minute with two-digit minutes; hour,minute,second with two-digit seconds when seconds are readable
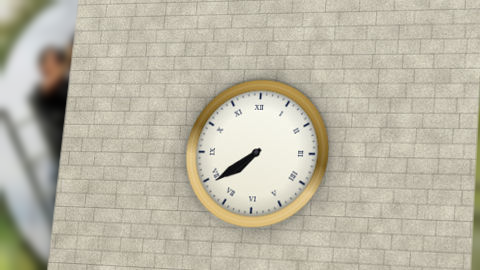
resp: 7,39
